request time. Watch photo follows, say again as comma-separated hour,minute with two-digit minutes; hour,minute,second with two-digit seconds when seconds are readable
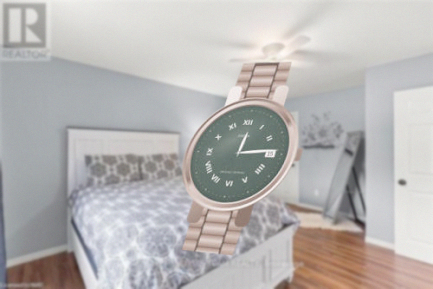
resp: 12,14
